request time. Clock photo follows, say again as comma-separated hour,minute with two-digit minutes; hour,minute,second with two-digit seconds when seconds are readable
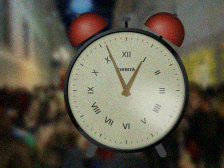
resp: 12,56
